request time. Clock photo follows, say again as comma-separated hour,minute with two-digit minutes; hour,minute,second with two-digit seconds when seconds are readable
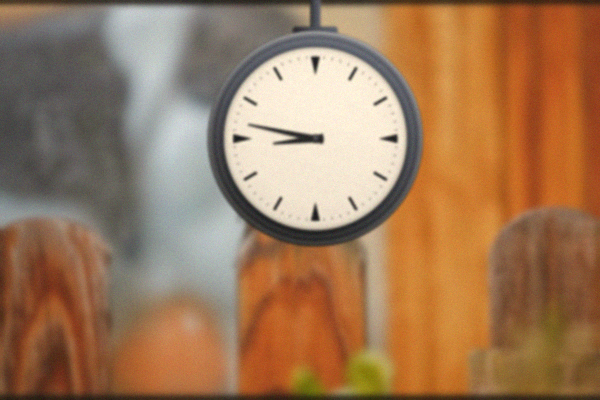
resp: 8,47
